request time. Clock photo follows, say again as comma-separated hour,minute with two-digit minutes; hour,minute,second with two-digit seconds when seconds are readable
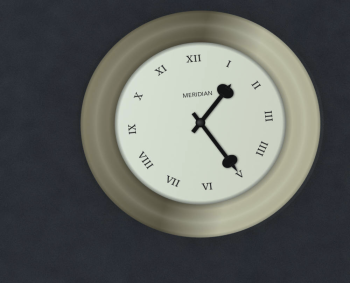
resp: 1,25
